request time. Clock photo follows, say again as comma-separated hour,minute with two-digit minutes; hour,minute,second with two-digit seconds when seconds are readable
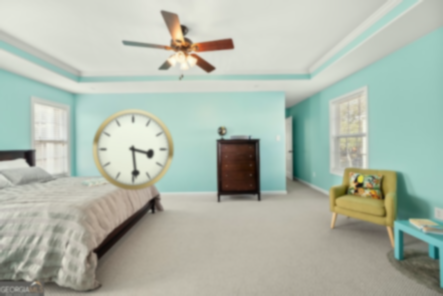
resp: 3,29
